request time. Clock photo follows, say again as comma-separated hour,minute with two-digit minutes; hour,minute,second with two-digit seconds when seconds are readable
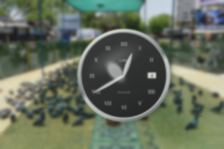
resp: 12,40
